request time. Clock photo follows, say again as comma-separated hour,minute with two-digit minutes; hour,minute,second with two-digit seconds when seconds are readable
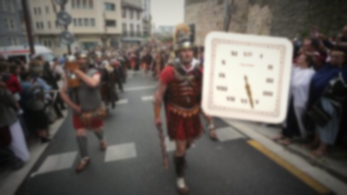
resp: 5,27
